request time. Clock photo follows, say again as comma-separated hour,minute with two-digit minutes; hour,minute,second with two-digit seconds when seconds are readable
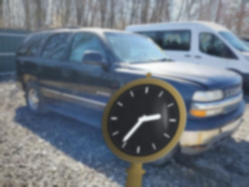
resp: 2,36
